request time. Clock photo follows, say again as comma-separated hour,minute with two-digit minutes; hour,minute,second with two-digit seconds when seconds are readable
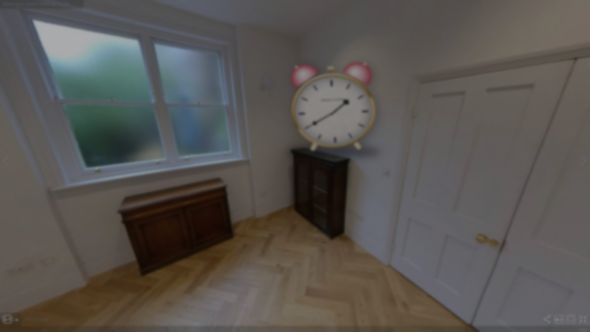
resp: 1,40
